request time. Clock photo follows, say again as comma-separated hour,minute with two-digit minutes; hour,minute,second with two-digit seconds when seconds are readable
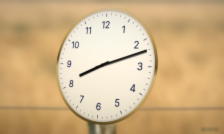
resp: 8,12
